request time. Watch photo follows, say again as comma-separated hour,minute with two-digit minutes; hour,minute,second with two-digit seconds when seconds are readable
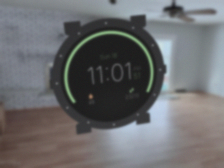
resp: 11,01
